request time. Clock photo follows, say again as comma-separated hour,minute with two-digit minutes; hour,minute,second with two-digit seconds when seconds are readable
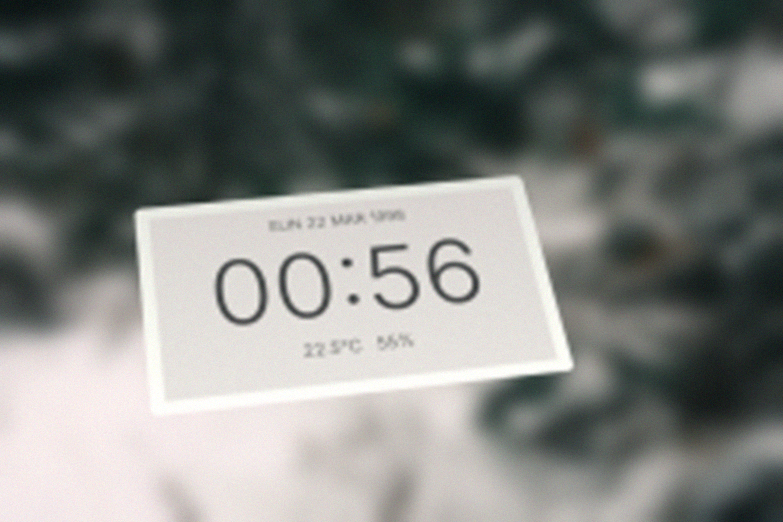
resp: 0,56
